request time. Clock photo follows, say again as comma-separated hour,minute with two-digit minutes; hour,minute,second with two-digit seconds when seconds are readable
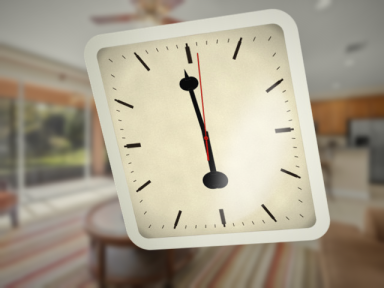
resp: 5,59,01
